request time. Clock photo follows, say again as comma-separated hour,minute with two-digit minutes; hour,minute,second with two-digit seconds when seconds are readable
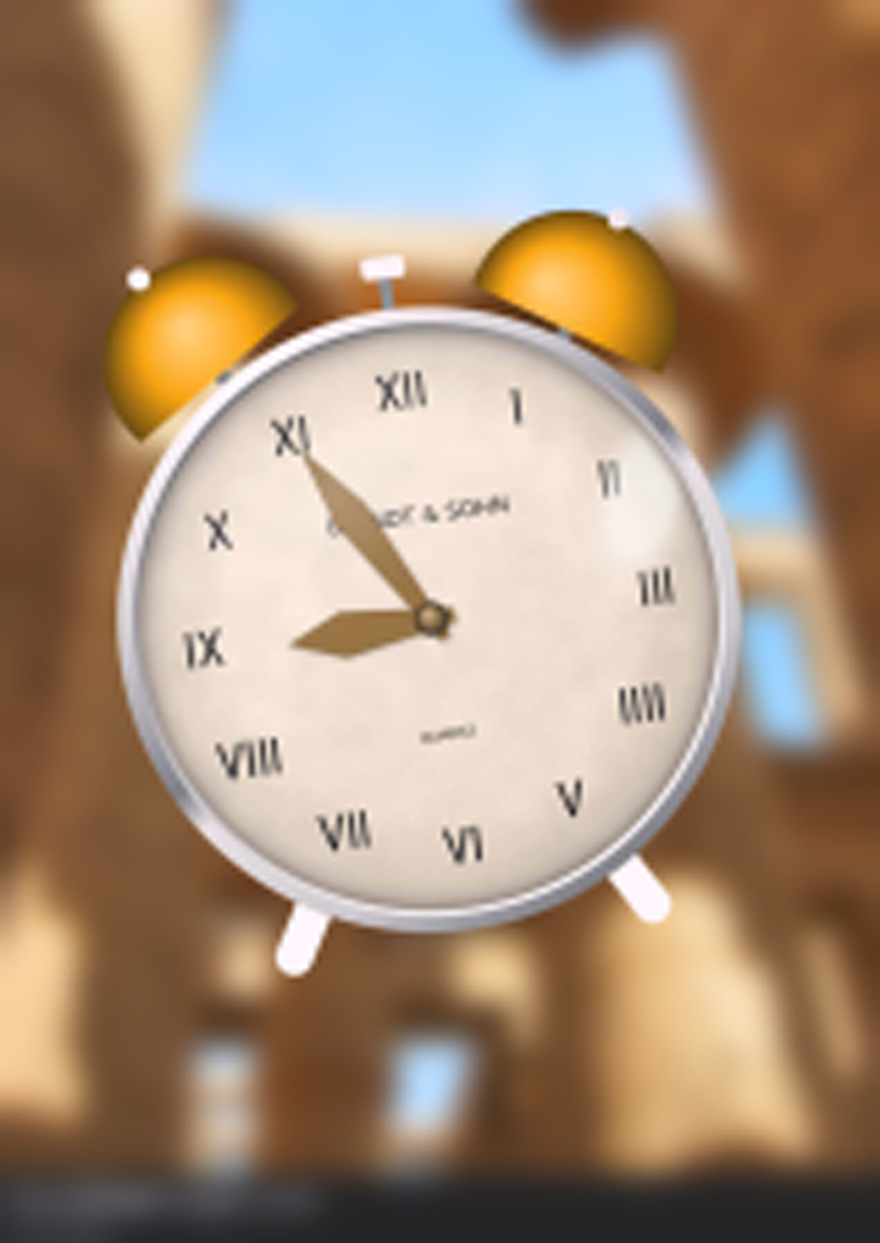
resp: 8,55
